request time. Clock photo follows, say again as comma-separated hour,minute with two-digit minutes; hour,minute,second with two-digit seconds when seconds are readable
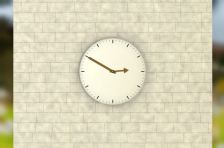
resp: 2,50
